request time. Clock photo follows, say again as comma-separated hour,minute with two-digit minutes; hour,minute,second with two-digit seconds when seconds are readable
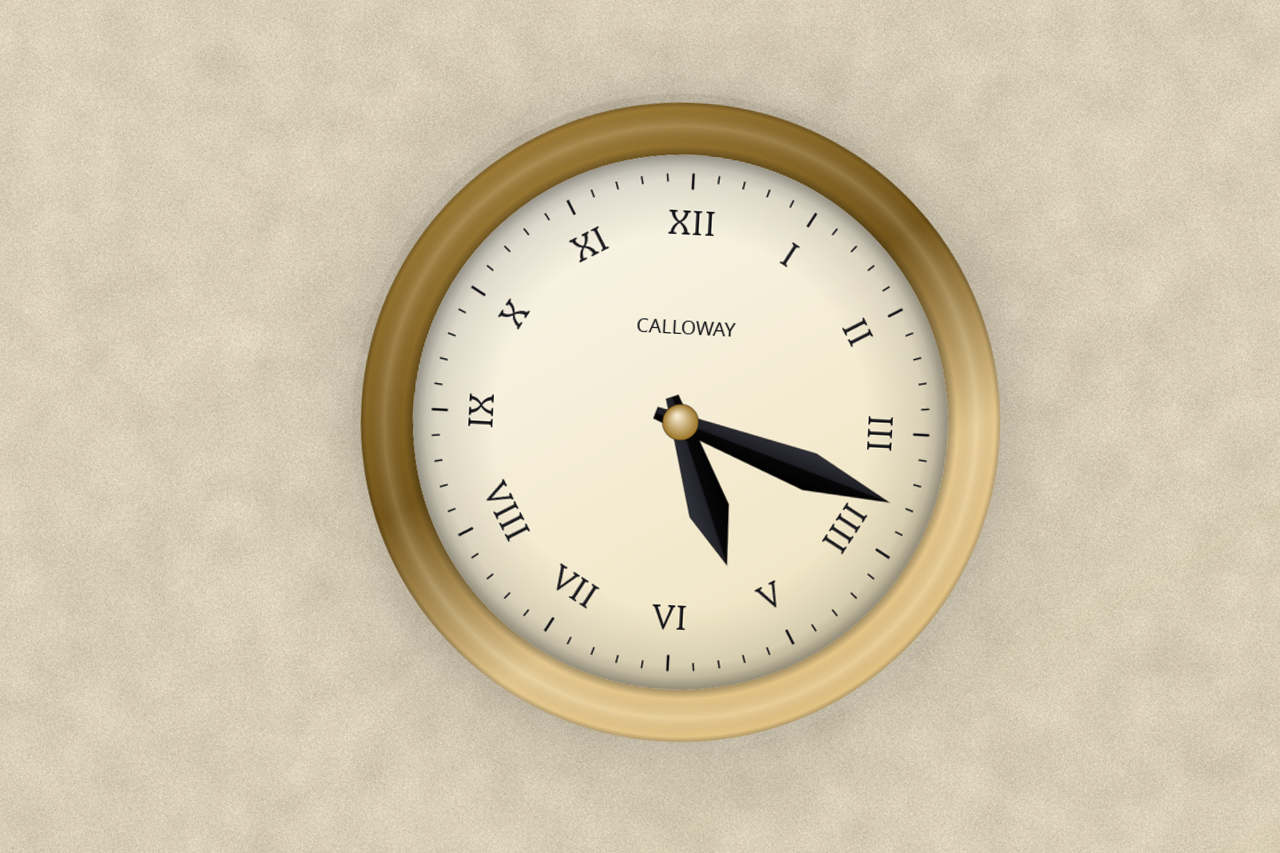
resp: 5,18
